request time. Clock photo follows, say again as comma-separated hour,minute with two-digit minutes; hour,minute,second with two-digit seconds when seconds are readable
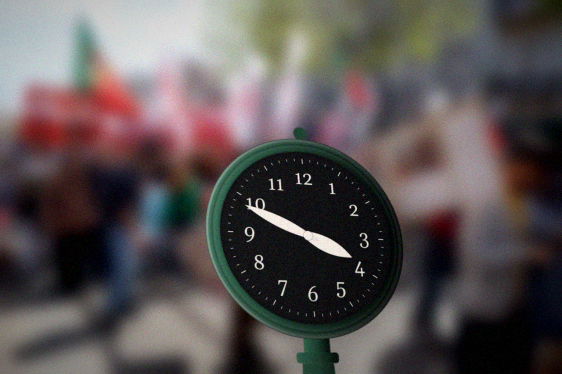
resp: 3,49
